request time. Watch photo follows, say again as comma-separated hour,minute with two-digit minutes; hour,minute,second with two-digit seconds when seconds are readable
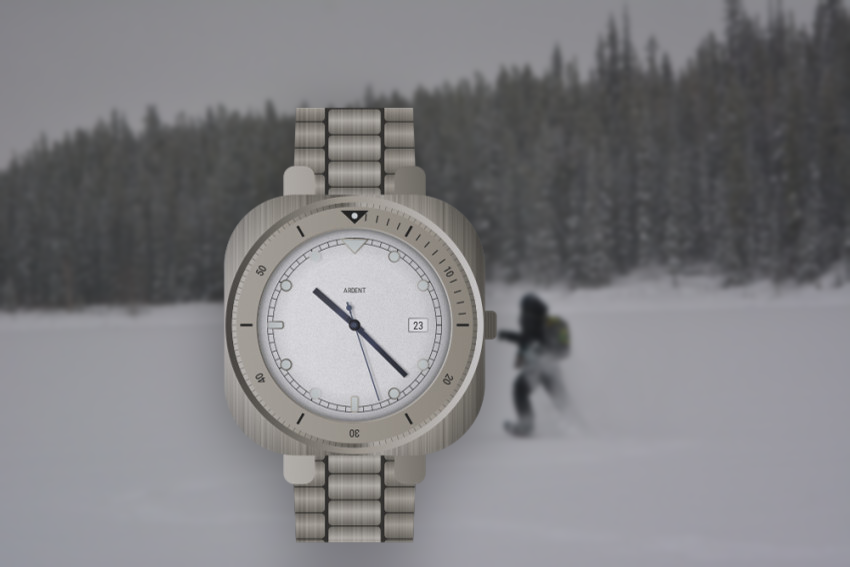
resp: 10,22,27
